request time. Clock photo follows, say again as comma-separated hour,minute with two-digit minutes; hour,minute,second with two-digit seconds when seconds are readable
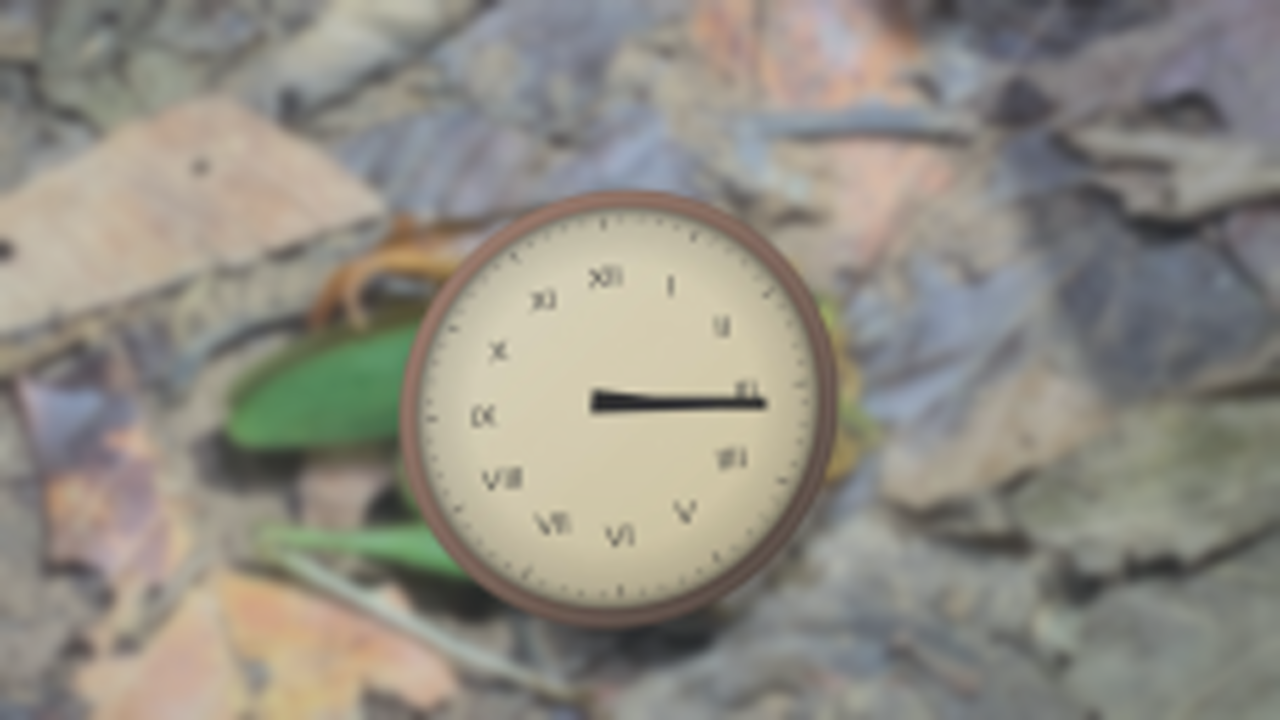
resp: 3,16
